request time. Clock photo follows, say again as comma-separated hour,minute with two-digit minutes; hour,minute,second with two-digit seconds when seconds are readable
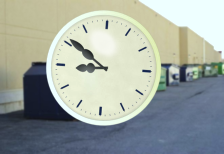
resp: 8,51
